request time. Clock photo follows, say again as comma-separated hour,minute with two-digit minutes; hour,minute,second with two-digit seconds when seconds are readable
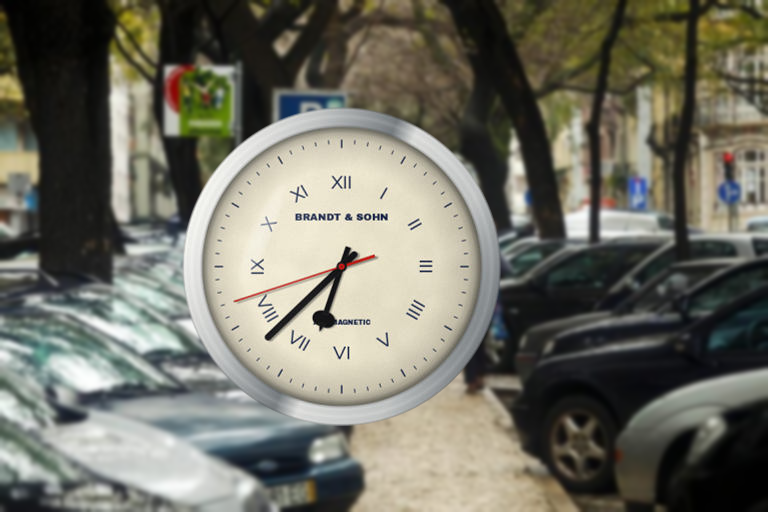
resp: 6,37,42
